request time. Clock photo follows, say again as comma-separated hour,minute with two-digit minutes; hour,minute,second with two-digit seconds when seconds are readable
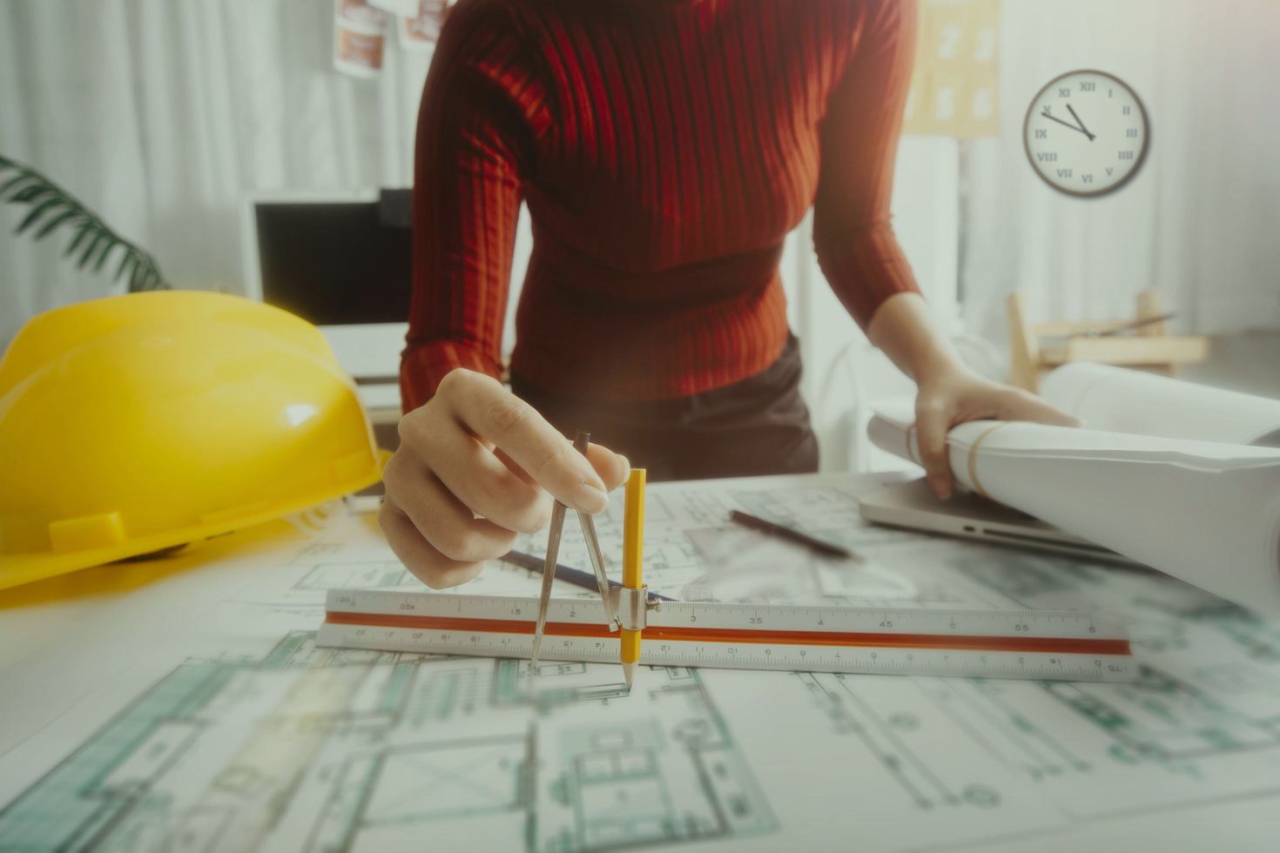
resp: 10,49
